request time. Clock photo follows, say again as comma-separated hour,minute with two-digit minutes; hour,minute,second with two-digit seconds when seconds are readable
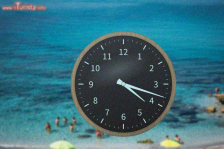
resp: 4,18
